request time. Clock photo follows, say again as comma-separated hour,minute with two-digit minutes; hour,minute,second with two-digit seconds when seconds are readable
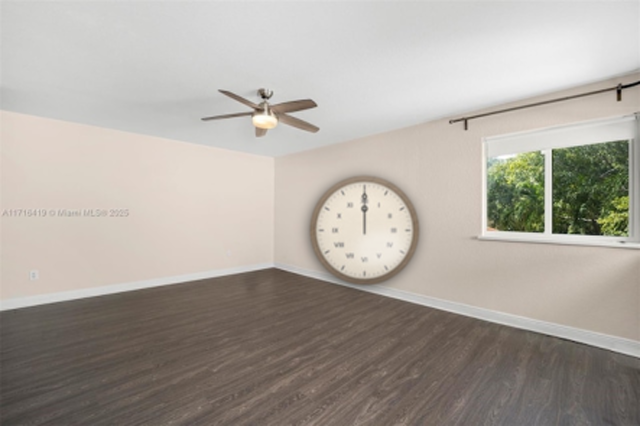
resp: 12,00
